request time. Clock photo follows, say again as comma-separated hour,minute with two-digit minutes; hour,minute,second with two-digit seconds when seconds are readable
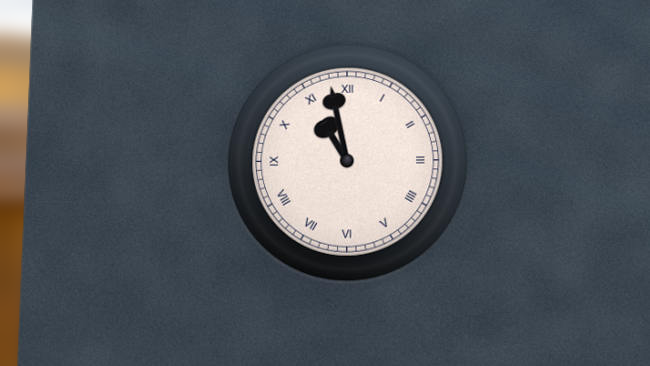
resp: 10,58
